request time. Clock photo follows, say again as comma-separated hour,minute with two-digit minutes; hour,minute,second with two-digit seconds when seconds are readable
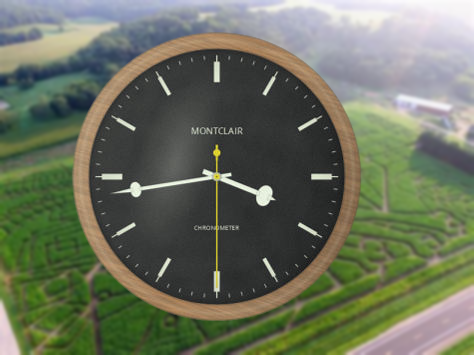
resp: 3,43,30
